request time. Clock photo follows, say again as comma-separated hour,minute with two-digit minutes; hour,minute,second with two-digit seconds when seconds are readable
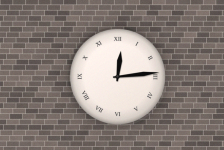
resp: 12,14
